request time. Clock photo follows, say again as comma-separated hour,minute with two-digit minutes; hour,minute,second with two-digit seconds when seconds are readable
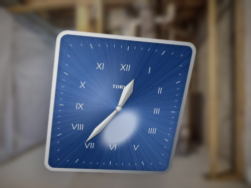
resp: 12,36
